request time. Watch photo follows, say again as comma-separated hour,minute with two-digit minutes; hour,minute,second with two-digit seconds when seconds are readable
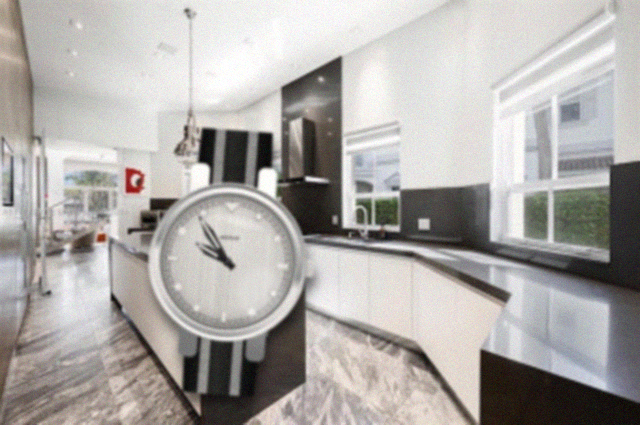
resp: 9,54
